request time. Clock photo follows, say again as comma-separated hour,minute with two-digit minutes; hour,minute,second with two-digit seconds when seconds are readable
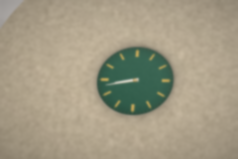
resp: 8,43
